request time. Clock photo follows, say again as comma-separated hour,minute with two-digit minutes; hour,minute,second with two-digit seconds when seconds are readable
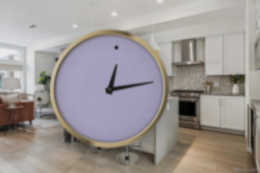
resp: 12,12
